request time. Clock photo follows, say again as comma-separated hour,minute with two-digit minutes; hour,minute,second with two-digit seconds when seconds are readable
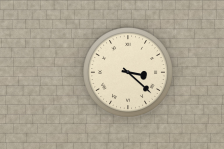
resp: 3,22
